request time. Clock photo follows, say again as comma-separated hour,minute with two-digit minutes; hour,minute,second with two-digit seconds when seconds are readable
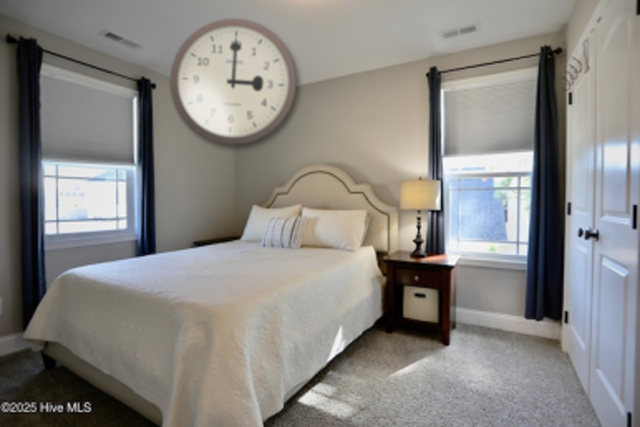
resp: 3,00
